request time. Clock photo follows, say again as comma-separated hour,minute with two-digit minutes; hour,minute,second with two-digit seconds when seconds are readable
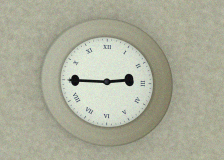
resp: 2,45
